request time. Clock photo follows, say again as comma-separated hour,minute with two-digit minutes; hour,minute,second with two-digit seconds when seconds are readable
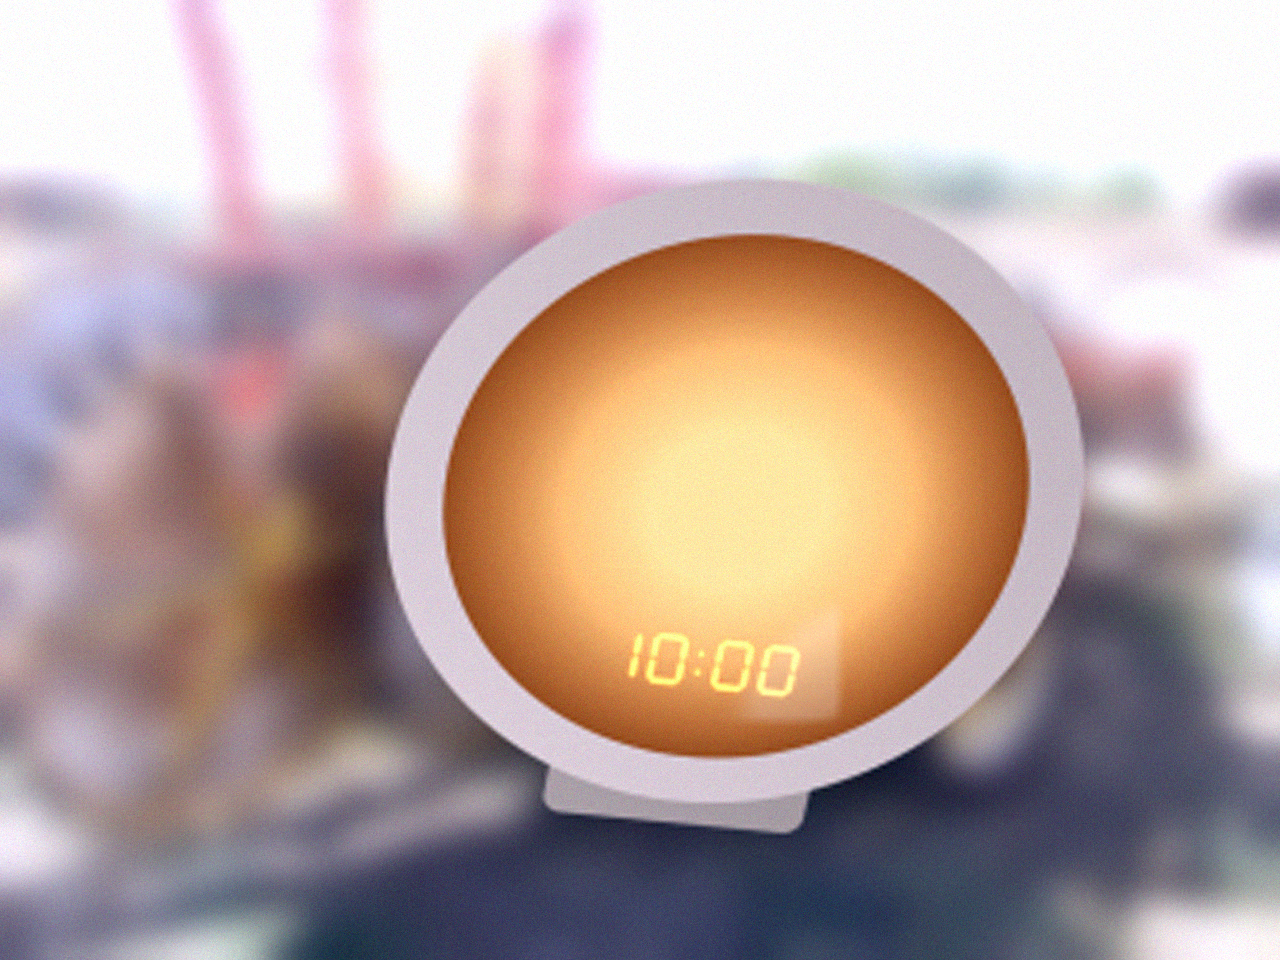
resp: 10,00
